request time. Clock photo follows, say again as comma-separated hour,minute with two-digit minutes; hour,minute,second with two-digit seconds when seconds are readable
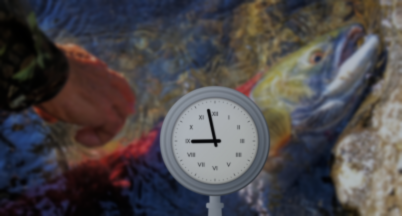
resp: 8,58
